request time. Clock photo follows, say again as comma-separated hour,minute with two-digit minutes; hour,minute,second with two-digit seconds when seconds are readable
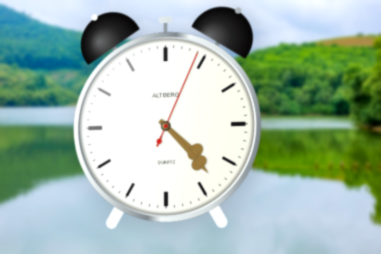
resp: 4,23,04
